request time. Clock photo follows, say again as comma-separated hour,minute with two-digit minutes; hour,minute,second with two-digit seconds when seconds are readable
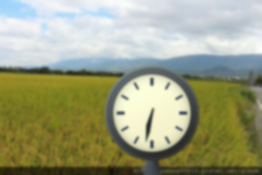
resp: 6,32
